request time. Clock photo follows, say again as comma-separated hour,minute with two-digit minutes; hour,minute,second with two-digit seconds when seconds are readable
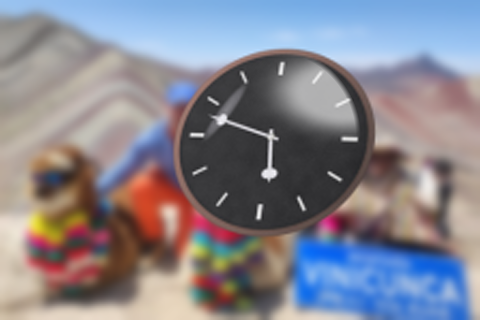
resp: 5,48
